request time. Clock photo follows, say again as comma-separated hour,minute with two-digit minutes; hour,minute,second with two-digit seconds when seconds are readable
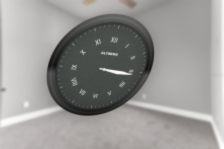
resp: 3,16
